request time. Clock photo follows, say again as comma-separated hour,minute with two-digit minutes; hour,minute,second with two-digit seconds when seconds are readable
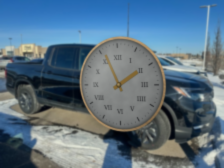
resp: 1,56
